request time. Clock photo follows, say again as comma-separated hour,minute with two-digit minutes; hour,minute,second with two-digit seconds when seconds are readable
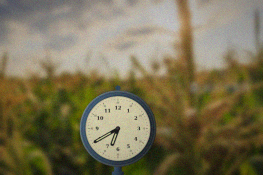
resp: 6,40
